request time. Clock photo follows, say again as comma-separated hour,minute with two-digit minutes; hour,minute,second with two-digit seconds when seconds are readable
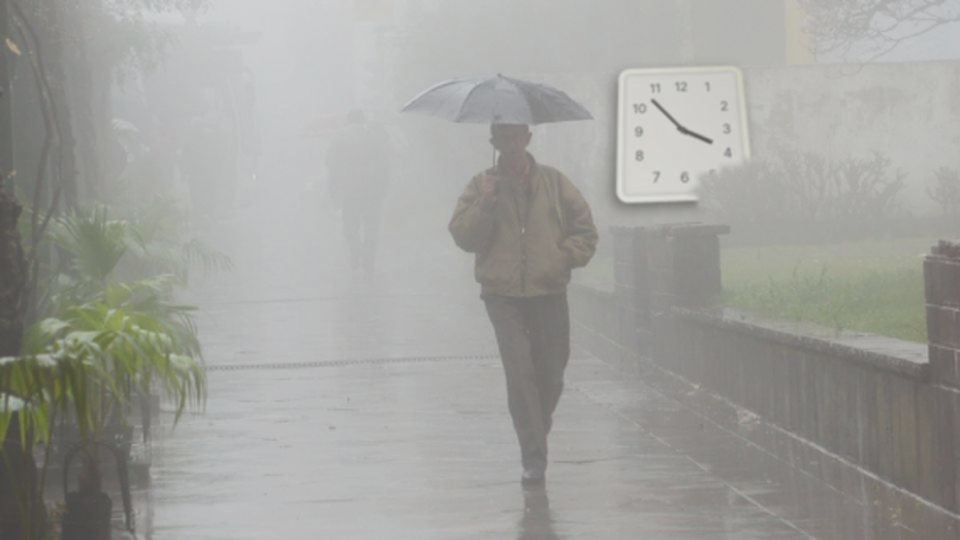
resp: 3,53
